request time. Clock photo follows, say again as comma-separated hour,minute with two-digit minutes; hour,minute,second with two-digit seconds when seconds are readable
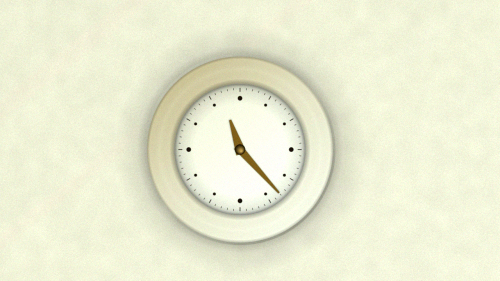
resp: 11,23
